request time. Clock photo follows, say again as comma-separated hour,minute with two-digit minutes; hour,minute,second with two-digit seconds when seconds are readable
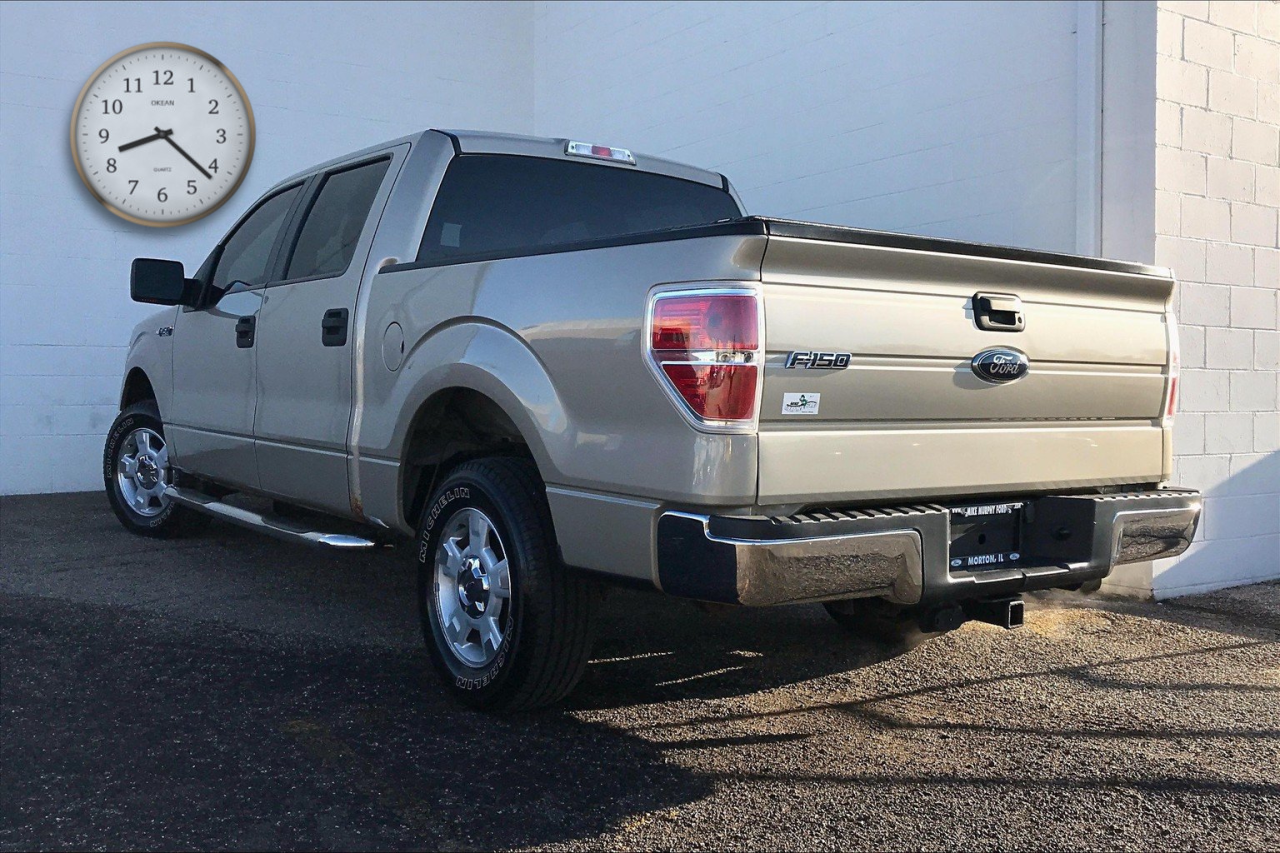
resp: 8,22
